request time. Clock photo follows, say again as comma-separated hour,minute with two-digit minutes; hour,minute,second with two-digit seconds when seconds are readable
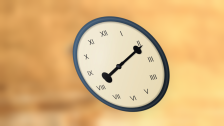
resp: 8,11
